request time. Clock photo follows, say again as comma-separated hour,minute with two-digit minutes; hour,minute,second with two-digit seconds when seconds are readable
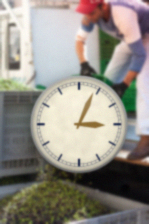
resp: 3,04
